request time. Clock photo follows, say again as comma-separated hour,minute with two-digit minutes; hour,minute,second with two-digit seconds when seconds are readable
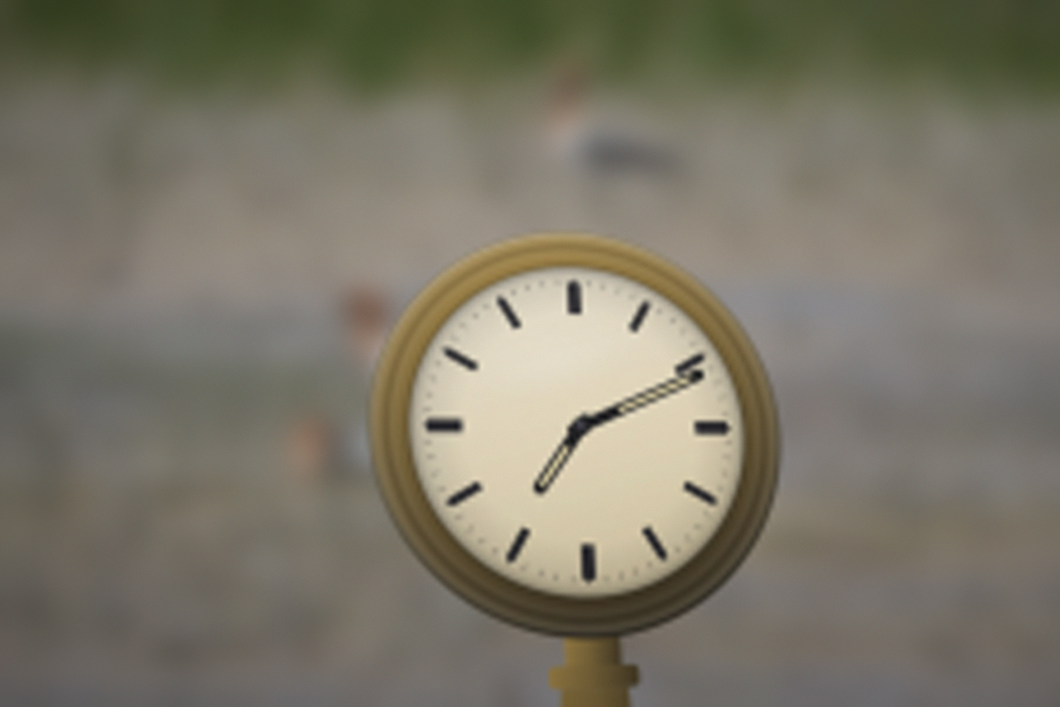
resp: 7,11
